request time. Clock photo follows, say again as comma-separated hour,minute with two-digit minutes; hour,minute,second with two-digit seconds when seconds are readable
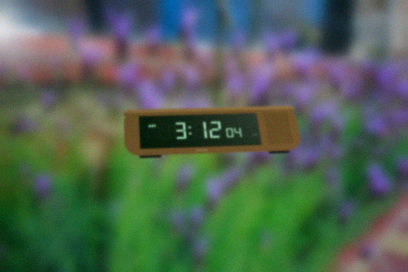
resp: 3,12
